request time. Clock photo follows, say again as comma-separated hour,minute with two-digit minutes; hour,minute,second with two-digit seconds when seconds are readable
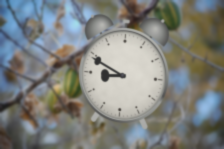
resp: 8,49
